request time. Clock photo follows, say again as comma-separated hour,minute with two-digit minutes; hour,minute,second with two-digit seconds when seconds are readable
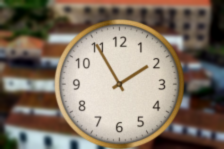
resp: 1,55
